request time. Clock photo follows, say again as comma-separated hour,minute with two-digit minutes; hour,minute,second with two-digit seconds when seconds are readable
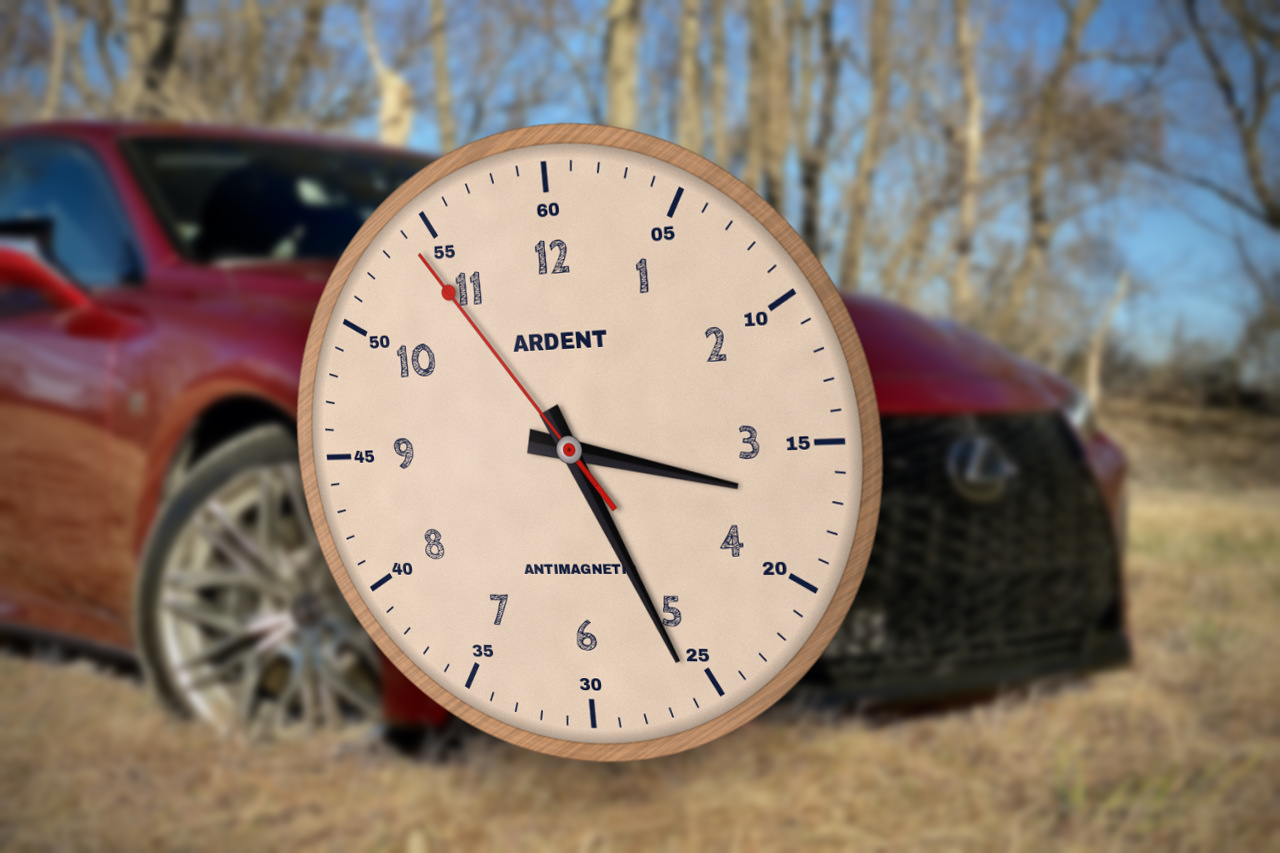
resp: 3,25,54
